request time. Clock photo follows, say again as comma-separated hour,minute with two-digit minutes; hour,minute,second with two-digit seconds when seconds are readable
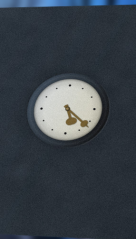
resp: 5,22
